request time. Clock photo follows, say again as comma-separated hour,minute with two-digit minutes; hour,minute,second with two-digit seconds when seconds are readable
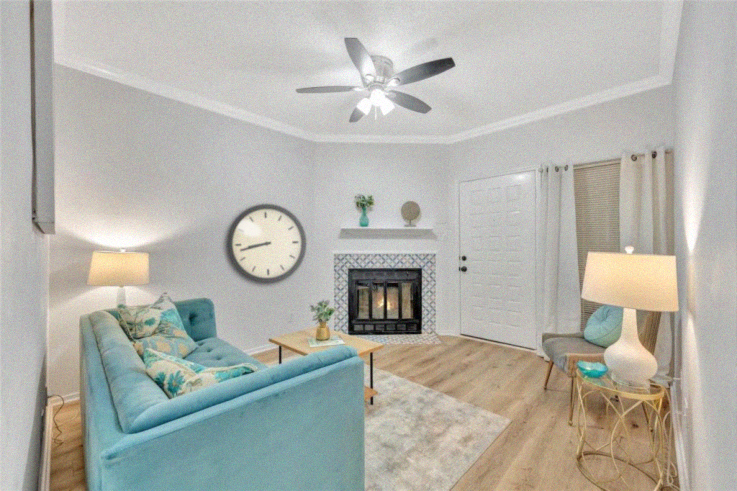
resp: 8,43
